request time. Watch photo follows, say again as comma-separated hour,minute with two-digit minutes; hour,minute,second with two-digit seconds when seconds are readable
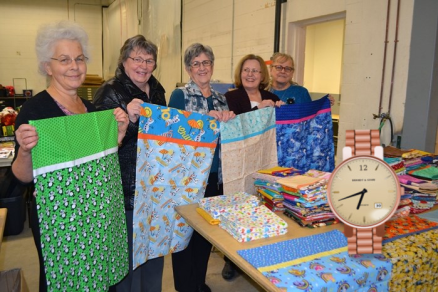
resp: 6,42
